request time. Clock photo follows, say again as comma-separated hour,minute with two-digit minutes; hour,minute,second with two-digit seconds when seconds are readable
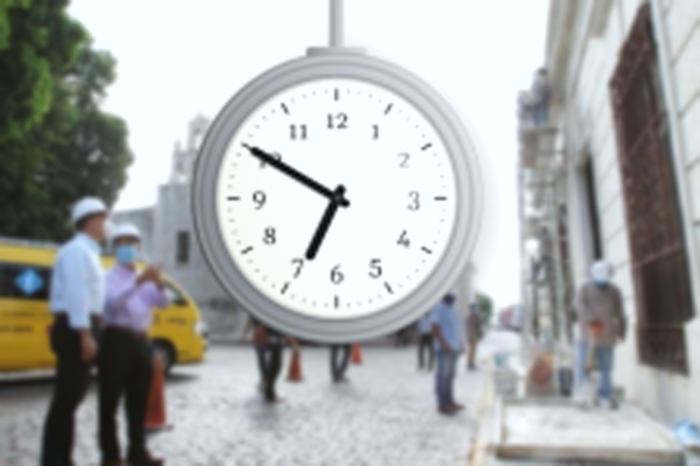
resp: 6,50
